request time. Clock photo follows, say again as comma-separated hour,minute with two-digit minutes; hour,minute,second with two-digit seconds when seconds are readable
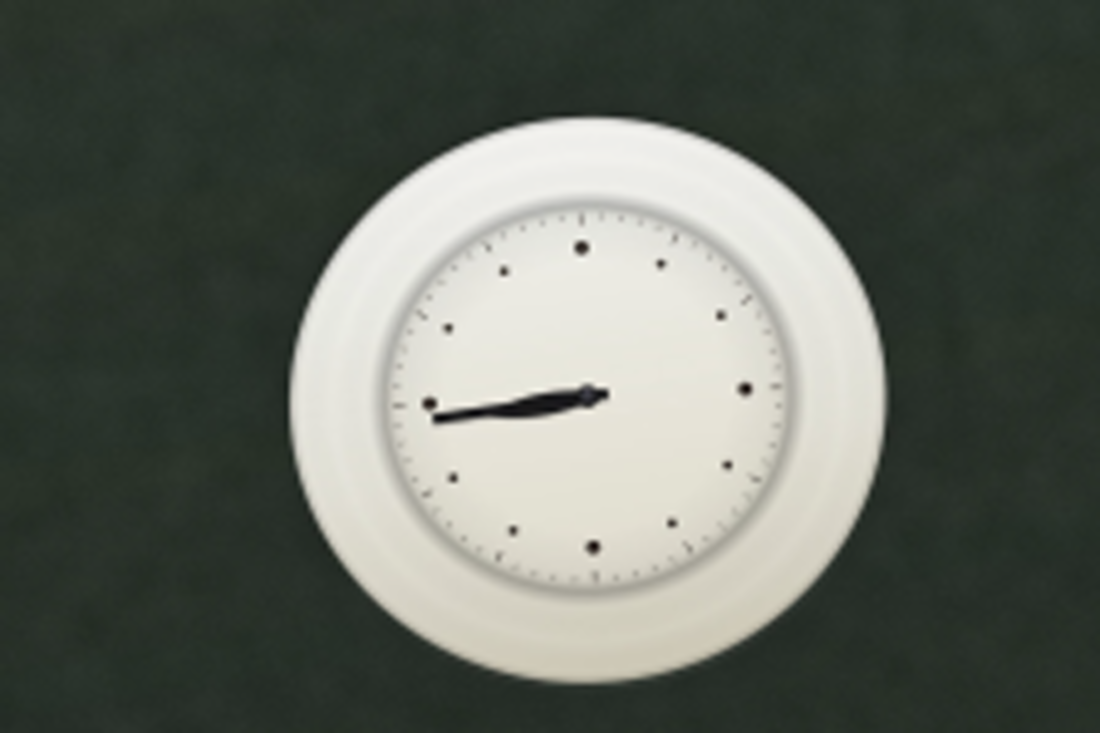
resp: 8,44
